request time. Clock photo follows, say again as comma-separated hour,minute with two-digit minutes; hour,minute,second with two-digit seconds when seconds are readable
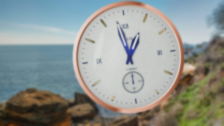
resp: 12,58
